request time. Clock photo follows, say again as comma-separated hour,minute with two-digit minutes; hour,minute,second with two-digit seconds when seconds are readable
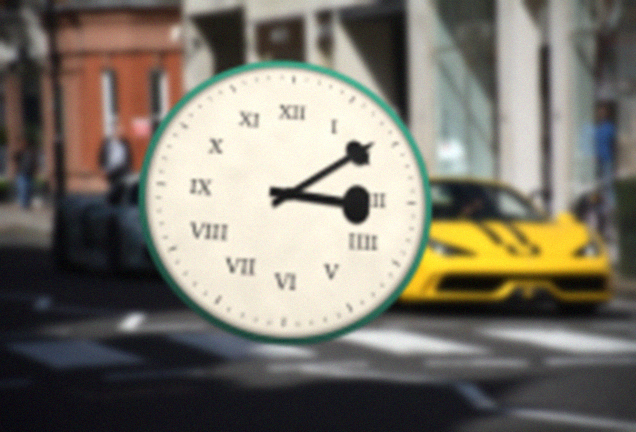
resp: 3,09
